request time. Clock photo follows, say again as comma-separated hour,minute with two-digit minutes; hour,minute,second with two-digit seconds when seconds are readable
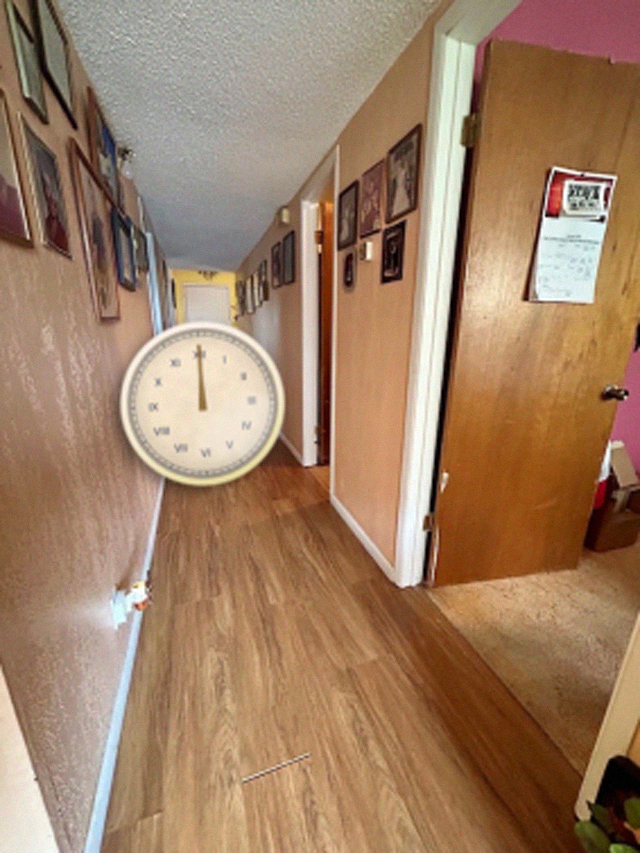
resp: 12,00
